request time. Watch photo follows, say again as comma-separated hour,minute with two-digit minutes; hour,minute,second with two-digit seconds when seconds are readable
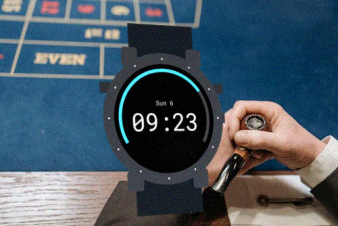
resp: 9,23
